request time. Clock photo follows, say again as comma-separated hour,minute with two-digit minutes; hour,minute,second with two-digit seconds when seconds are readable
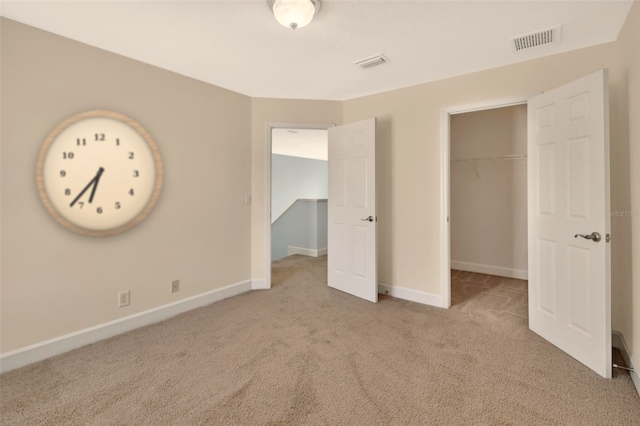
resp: 6,37
